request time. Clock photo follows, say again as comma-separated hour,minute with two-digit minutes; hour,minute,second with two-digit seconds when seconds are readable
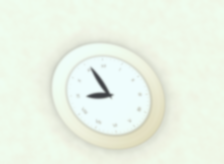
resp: 8,56
